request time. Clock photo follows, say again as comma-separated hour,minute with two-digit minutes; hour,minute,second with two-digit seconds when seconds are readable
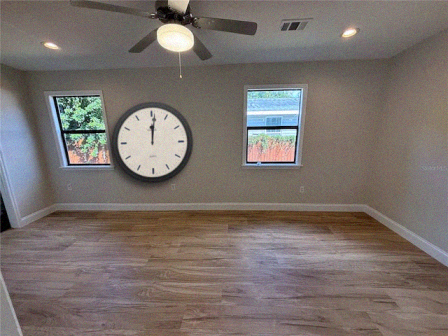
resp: 12,01
